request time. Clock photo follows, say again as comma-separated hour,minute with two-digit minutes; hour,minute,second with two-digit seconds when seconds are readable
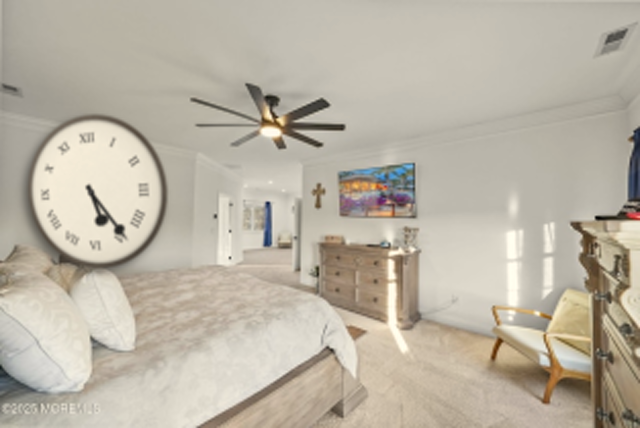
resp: 5,24
